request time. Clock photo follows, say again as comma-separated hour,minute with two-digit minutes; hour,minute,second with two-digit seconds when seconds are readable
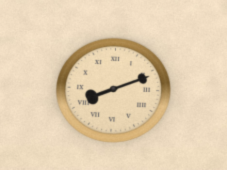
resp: 8,11
